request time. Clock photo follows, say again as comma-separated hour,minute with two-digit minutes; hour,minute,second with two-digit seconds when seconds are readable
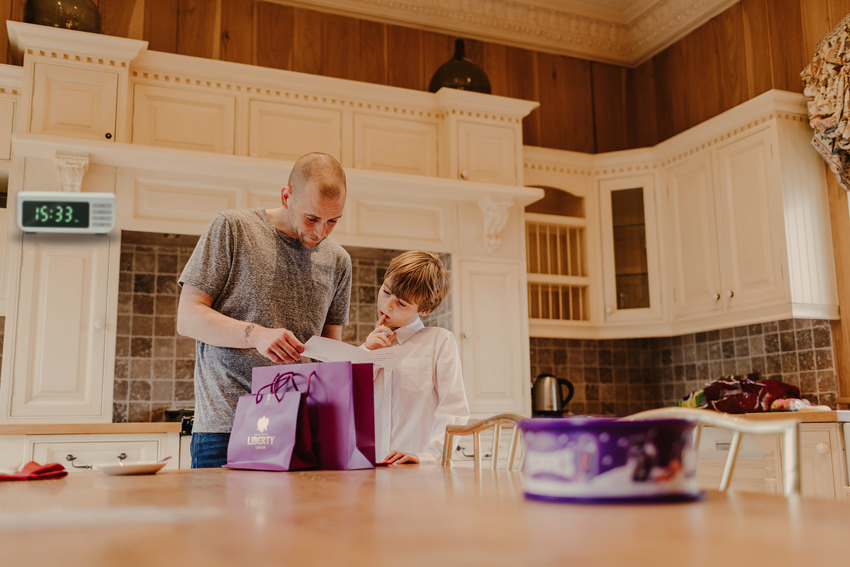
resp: 15,33
